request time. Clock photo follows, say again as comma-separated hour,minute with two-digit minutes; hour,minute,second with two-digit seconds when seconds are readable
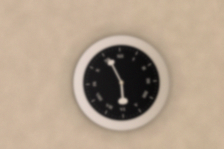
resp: 5,56
